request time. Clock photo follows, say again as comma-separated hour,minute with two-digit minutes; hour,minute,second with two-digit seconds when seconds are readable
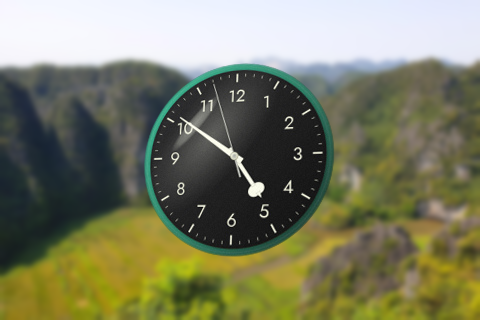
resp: 4,50,57
